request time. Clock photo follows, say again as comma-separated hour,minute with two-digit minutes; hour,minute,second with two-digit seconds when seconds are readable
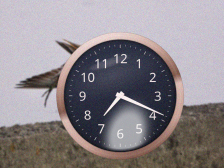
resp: 7,19
